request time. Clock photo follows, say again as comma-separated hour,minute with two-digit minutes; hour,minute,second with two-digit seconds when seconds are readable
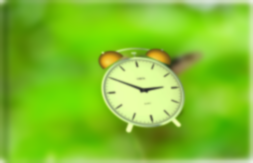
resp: 2,50
